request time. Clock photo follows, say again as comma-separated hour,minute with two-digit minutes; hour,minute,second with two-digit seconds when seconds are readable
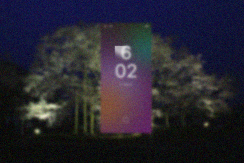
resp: 6,02
